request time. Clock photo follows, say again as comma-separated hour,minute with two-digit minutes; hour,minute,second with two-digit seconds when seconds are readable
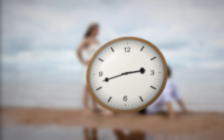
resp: 2,42
